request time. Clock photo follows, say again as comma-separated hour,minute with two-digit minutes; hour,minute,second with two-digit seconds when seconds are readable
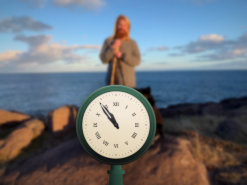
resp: 10,54
